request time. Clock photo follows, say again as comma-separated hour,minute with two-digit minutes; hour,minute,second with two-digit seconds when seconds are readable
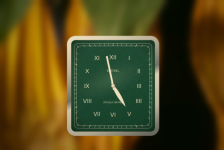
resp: 4,58
